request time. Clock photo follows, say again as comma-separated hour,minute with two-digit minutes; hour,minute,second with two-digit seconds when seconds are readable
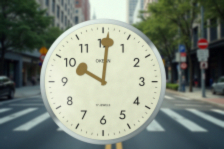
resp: 10,01
